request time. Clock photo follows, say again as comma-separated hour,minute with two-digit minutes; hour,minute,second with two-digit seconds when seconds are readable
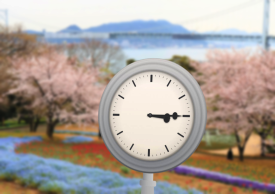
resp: 3,15
